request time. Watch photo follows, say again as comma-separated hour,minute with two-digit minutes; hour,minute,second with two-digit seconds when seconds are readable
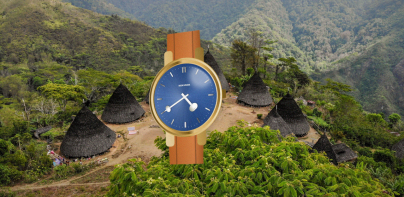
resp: 4,40
